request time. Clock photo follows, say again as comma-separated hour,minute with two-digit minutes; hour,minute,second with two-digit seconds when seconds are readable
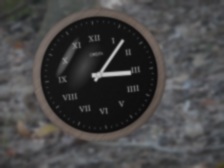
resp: 3,07
